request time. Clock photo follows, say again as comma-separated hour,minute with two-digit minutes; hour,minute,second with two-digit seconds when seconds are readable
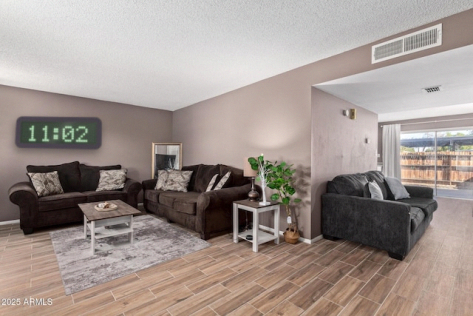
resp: 11,02
